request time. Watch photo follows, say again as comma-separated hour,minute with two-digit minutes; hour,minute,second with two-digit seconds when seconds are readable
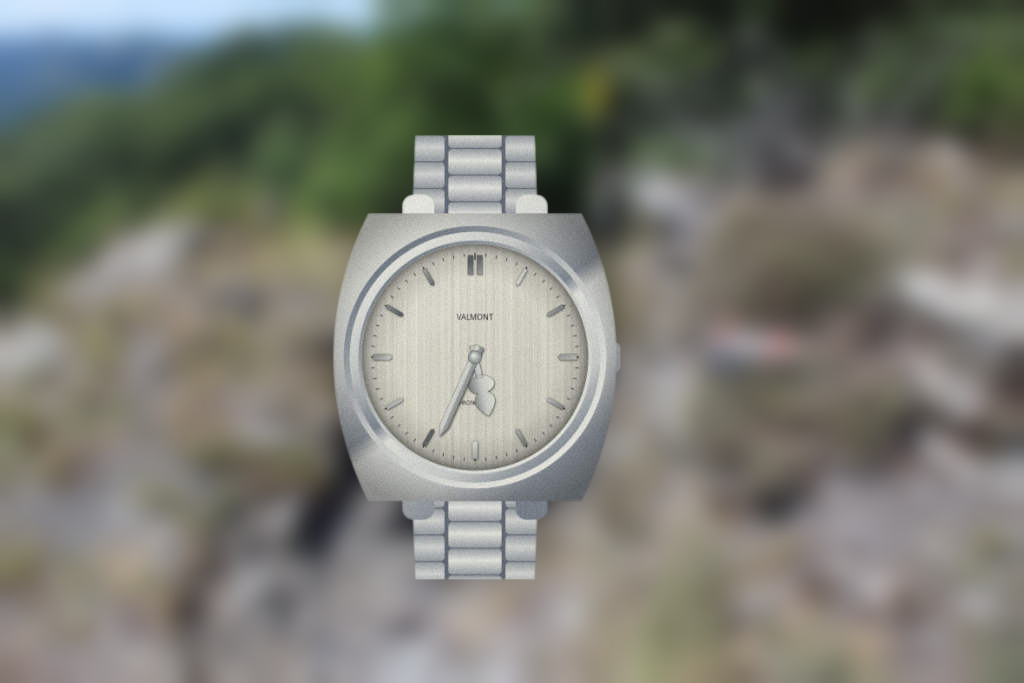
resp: 5,34
